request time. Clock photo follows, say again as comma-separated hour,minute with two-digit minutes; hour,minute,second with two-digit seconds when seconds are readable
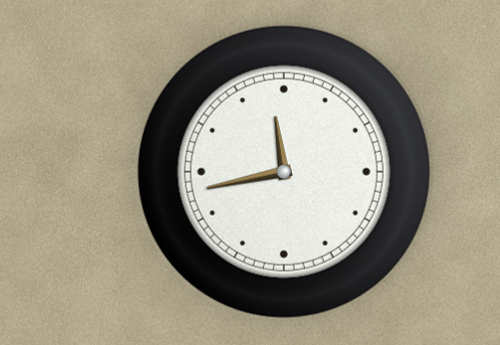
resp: 11,43
